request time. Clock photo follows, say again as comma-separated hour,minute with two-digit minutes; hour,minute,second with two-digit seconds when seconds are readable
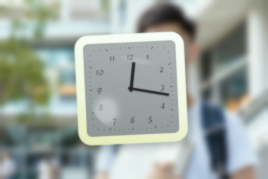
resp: 12,17
